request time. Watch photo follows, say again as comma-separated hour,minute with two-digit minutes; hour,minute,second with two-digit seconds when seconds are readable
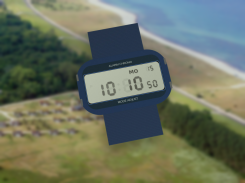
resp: 10,10,50
